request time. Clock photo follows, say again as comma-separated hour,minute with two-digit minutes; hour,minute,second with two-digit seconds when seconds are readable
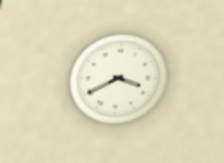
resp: 3,40
